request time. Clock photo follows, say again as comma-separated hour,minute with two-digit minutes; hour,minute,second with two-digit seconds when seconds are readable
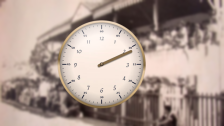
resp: 2,11
